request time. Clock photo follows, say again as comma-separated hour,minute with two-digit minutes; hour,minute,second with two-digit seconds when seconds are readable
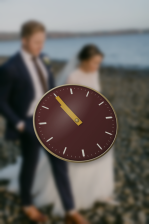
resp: 10,55
